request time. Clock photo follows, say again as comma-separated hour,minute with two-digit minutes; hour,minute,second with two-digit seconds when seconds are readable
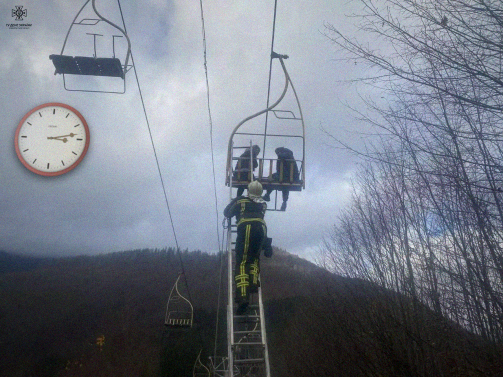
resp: 3,13
